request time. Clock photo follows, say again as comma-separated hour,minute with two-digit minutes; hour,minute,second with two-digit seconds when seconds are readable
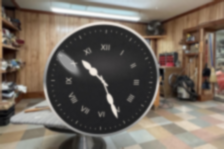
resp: 10,26
